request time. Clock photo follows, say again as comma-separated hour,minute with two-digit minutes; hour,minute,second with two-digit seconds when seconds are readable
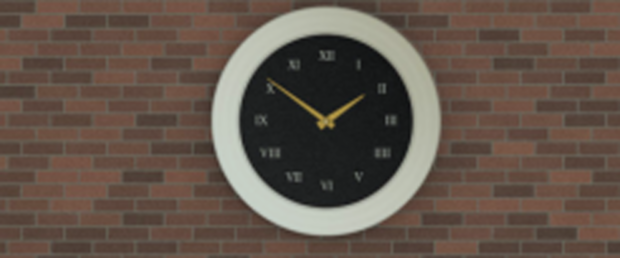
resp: 1,51
